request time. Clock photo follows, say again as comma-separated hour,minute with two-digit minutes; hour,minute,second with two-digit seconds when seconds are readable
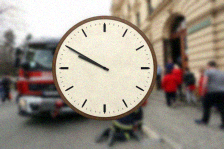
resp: 9,50
